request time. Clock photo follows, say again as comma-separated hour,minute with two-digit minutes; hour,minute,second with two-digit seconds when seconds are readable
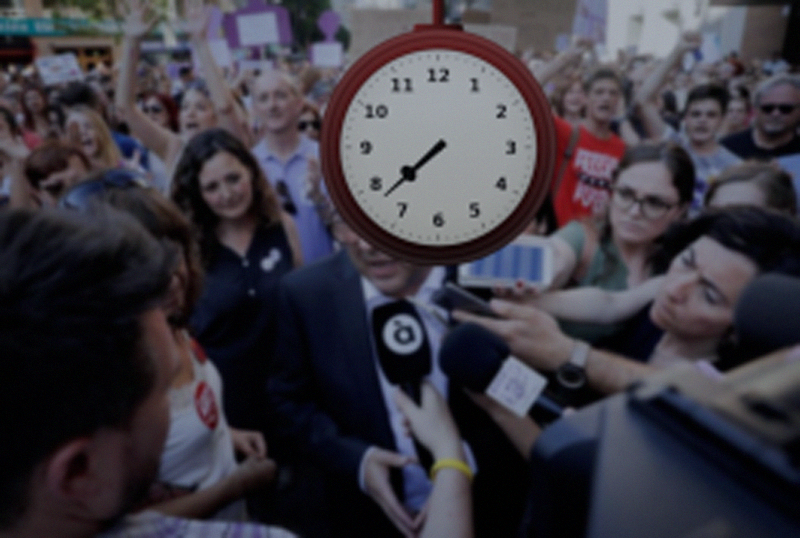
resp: 7,38
